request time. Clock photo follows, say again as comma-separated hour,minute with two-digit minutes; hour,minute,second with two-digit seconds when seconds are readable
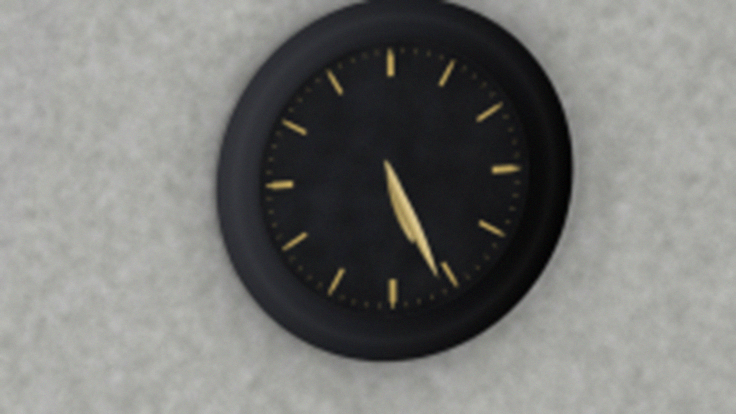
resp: 5,26
